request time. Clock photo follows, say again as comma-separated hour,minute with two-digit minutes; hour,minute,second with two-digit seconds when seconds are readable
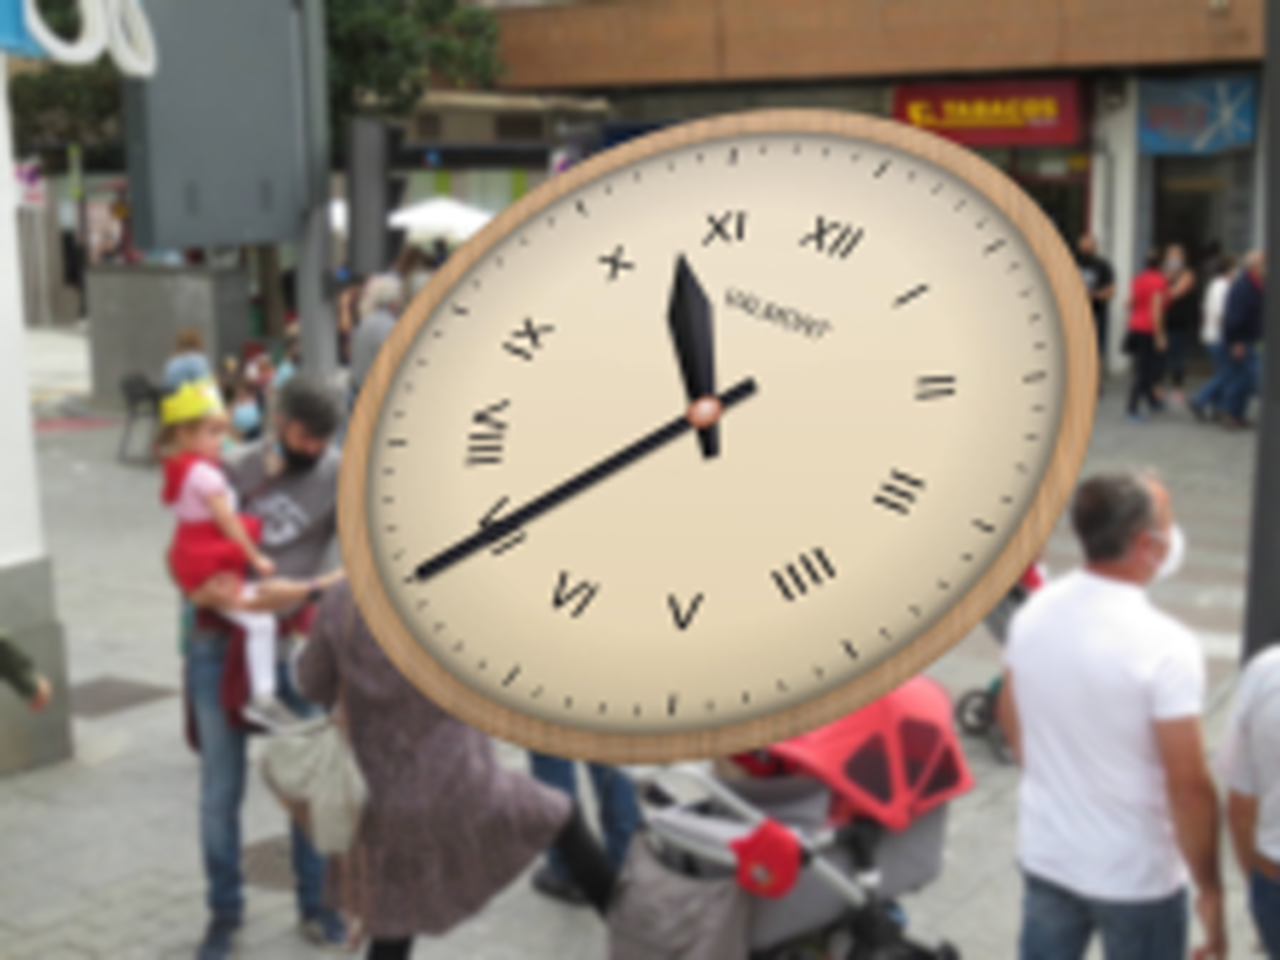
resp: 10,35
